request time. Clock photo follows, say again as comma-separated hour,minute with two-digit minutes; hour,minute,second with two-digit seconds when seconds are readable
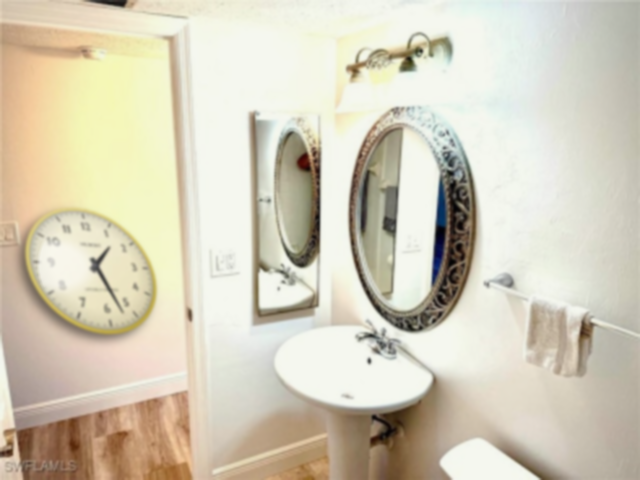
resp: 1,27
